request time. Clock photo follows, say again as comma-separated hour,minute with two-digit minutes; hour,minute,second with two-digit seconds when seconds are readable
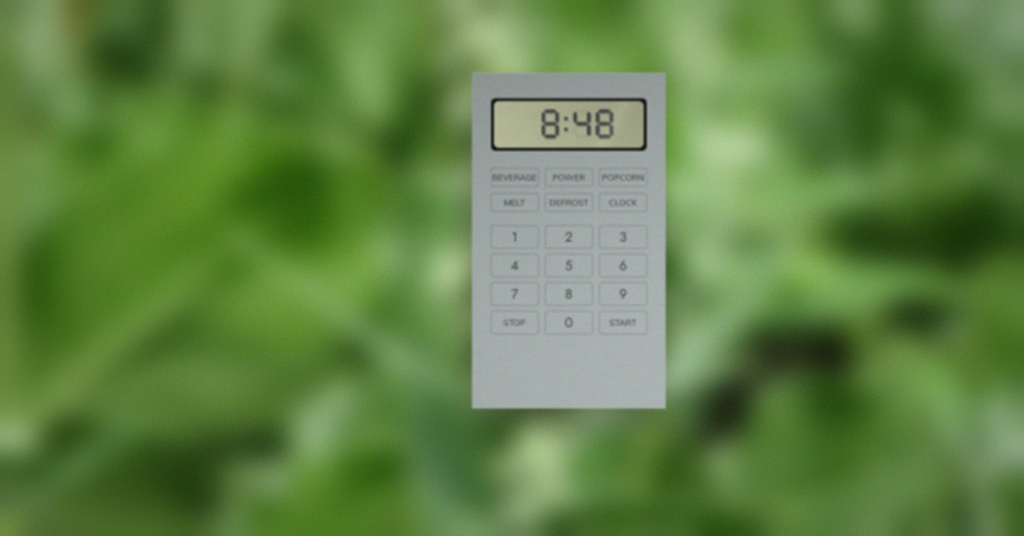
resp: 8,48
